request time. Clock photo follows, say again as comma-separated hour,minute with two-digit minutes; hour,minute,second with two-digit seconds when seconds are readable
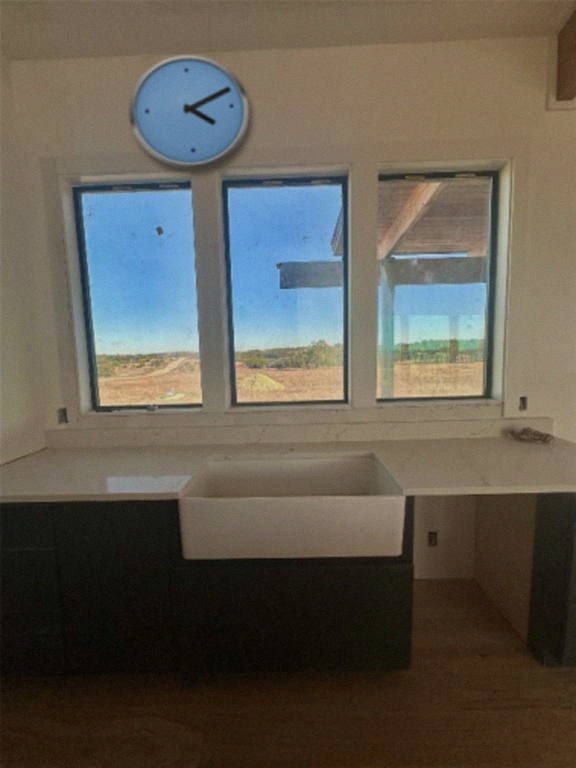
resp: 4,11
